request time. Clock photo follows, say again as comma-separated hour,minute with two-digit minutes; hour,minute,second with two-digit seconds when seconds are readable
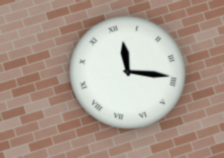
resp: 12,19
